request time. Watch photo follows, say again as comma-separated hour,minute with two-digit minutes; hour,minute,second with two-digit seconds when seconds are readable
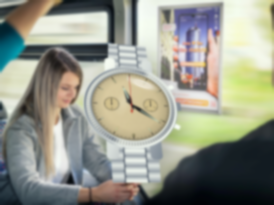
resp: 11,21
